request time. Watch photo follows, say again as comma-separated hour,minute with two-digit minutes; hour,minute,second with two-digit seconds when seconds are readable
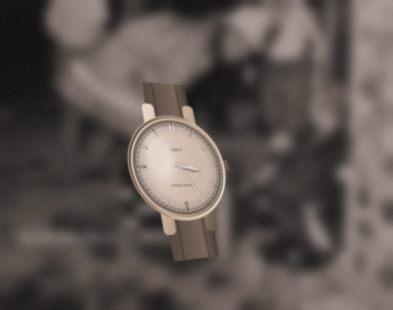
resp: 3,25
